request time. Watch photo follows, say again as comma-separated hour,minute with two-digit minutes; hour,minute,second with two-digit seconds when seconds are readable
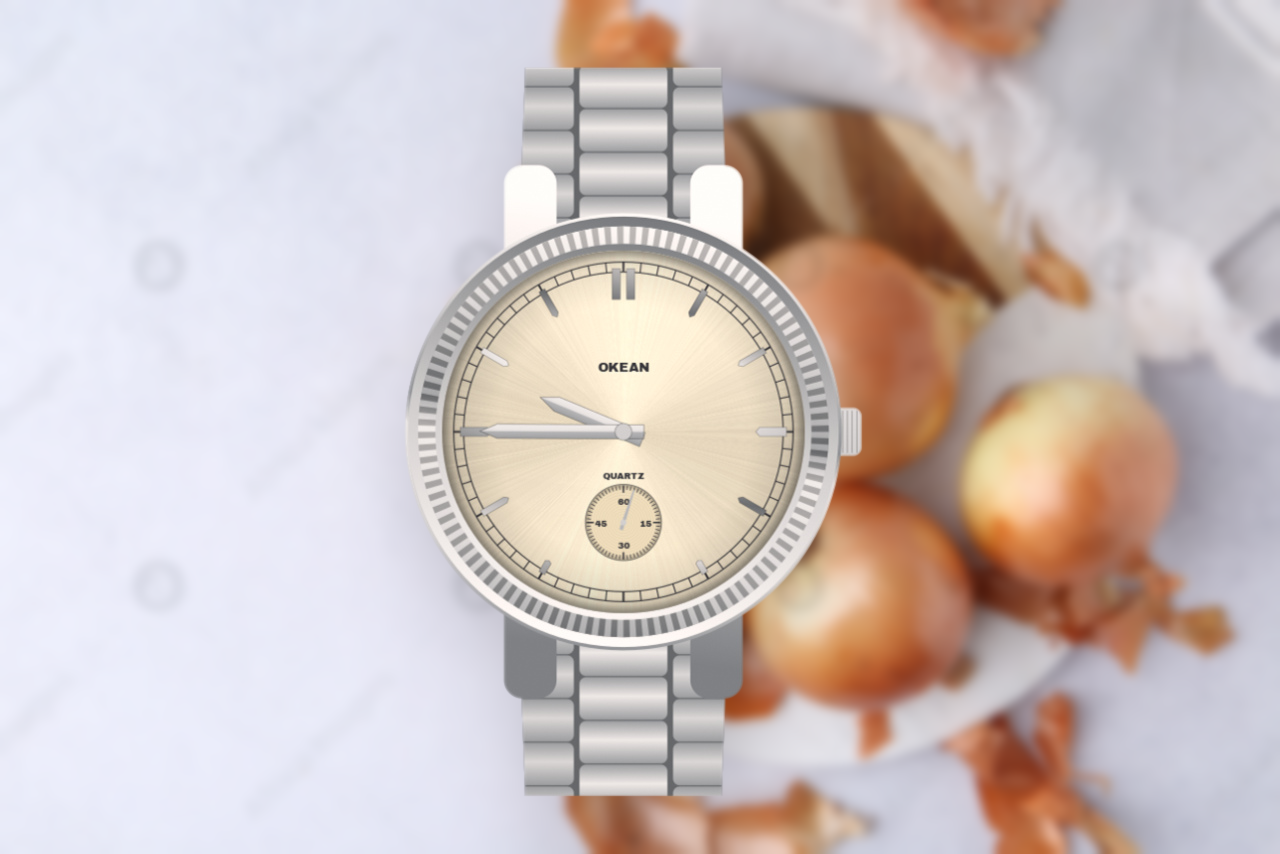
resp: 9,45,03
